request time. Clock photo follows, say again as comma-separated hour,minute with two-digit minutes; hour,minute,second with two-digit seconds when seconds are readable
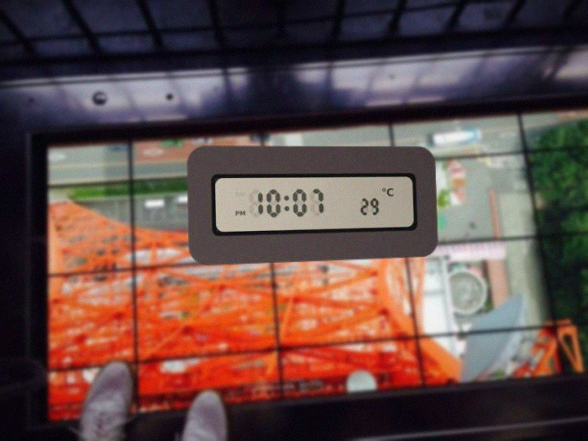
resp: 10,07
